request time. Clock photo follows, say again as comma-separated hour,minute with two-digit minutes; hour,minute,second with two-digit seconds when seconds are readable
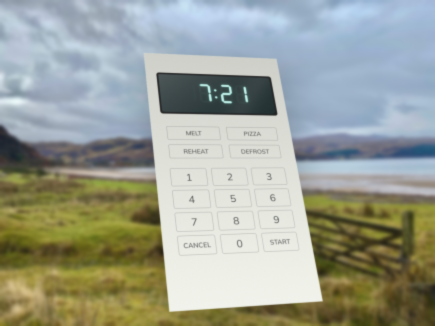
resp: 7,21
